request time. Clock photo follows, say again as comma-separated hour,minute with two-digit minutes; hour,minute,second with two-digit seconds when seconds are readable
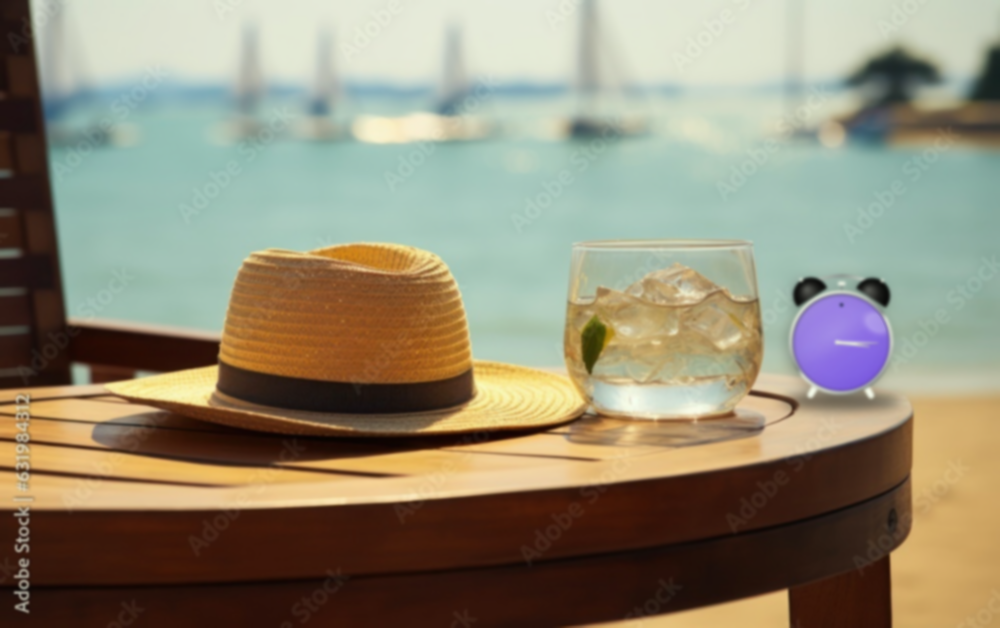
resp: 3,15
